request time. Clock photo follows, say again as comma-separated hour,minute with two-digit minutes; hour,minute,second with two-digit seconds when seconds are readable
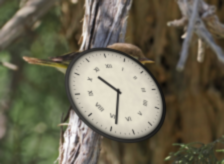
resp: 10,34
